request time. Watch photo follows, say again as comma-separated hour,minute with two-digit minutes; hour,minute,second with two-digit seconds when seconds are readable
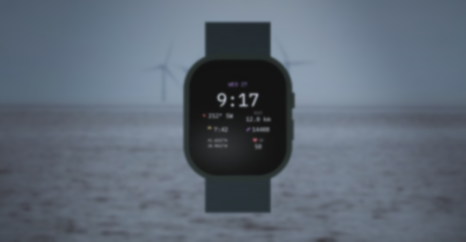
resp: 9,17
